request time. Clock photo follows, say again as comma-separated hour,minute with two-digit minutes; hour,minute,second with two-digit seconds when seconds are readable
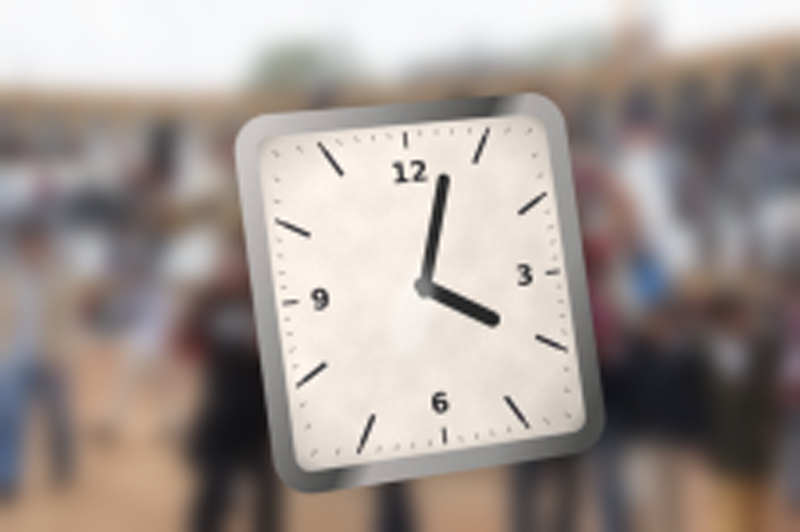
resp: 4,03
